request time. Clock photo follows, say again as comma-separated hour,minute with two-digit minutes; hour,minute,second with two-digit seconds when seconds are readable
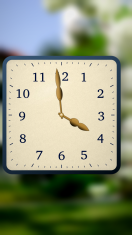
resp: 3,59
